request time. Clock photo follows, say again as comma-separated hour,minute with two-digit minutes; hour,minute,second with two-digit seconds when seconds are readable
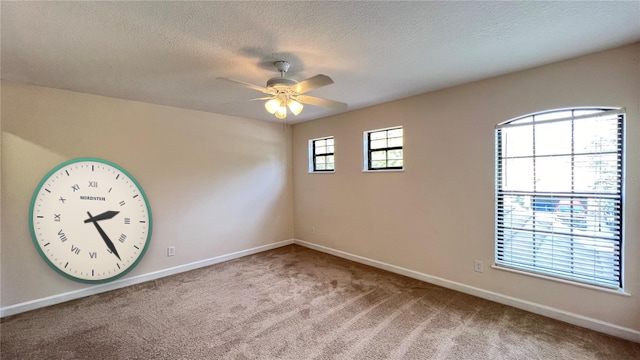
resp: 2,24
